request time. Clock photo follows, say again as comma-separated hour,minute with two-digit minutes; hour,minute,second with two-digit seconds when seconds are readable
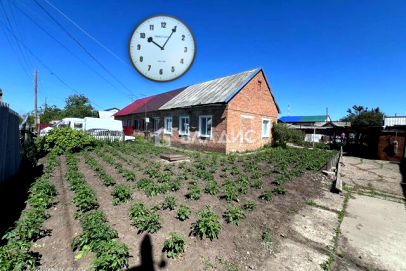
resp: 10,05
